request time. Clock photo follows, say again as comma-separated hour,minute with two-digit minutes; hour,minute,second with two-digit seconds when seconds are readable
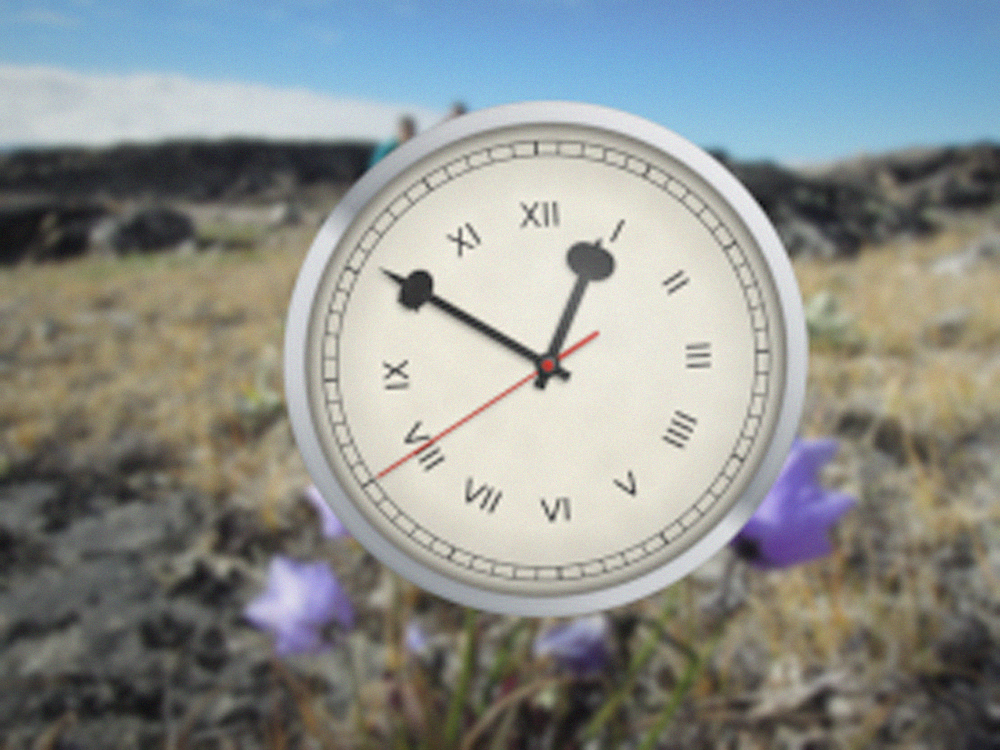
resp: 12,50,40
